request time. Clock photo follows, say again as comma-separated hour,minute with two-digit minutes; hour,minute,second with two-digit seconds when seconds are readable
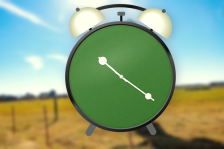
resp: 10,21
